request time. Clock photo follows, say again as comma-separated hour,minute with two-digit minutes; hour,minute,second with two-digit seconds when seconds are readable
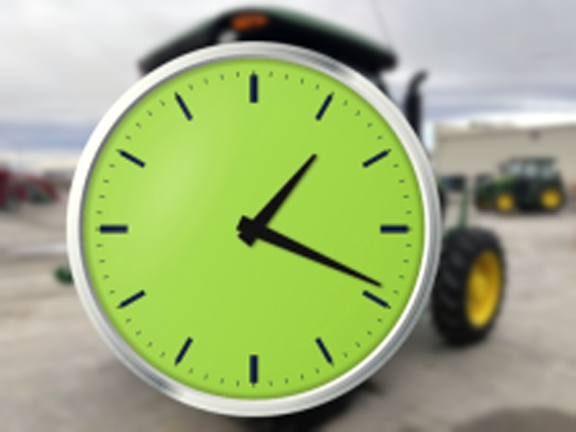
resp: 1,19
